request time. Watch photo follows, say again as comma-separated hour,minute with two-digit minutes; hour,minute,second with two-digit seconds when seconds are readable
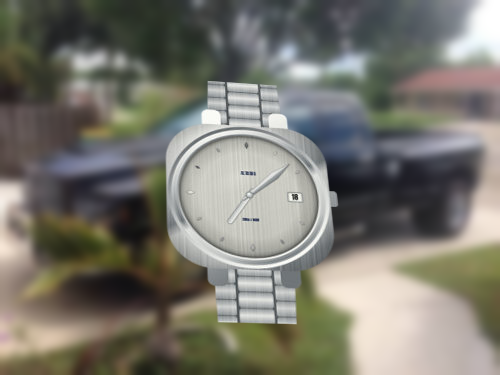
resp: 7,08
